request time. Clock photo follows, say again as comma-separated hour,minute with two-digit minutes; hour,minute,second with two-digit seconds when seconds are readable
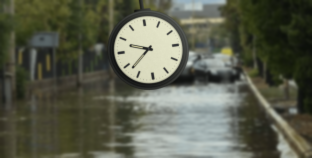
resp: 9,38
